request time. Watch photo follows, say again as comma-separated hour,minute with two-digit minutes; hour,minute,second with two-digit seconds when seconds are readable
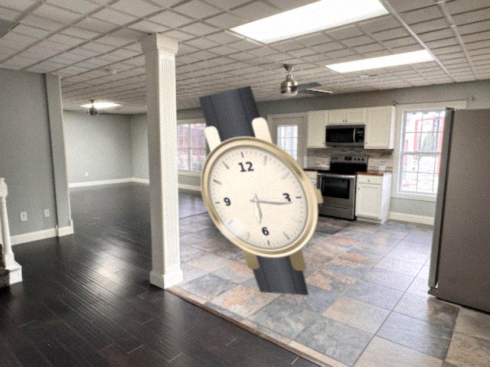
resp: 6,16
